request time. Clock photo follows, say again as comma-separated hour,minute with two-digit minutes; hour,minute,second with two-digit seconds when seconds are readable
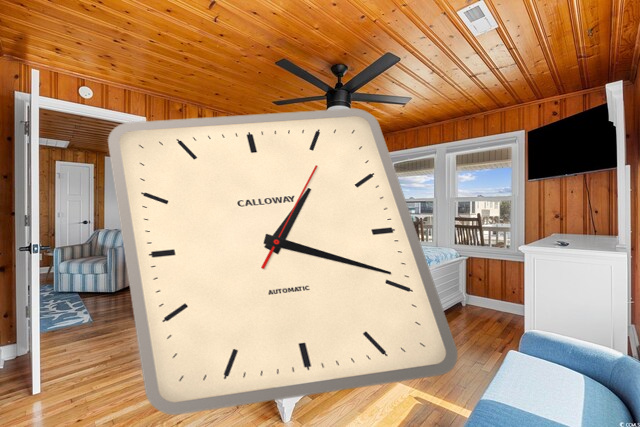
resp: 1,19,06
